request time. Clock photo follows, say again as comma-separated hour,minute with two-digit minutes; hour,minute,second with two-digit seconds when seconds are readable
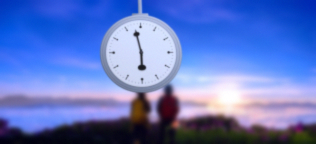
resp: 5,58
